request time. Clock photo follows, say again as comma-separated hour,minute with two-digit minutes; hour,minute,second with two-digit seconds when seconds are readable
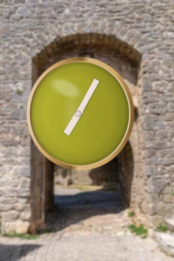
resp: 7,05
